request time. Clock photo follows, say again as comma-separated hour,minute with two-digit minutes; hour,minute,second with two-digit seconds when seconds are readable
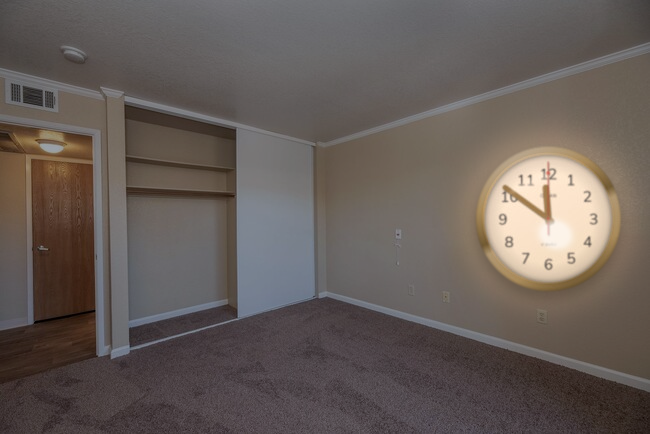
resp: 11,51,00
